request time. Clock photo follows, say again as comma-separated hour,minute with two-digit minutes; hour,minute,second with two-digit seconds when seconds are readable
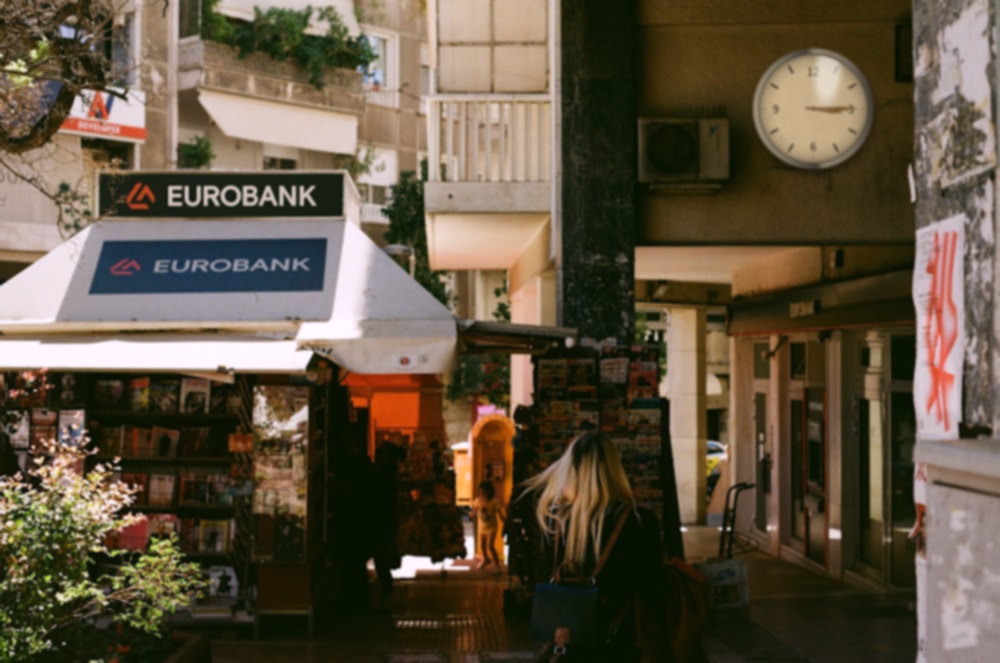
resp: 3,15
